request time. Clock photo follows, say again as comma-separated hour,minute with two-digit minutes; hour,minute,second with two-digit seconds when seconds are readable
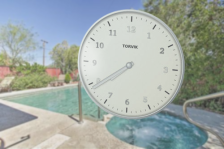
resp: 7,39
